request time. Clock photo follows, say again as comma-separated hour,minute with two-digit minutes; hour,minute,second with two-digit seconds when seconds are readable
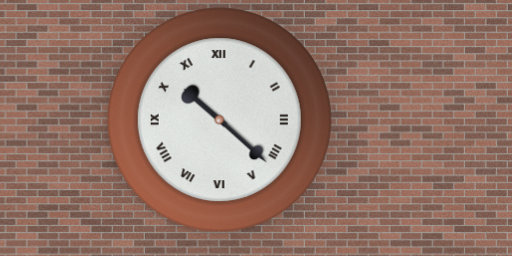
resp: 10,22
